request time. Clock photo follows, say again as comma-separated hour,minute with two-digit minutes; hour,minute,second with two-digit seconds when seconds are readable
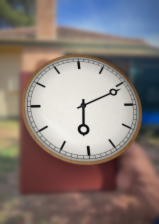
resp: 6,11
